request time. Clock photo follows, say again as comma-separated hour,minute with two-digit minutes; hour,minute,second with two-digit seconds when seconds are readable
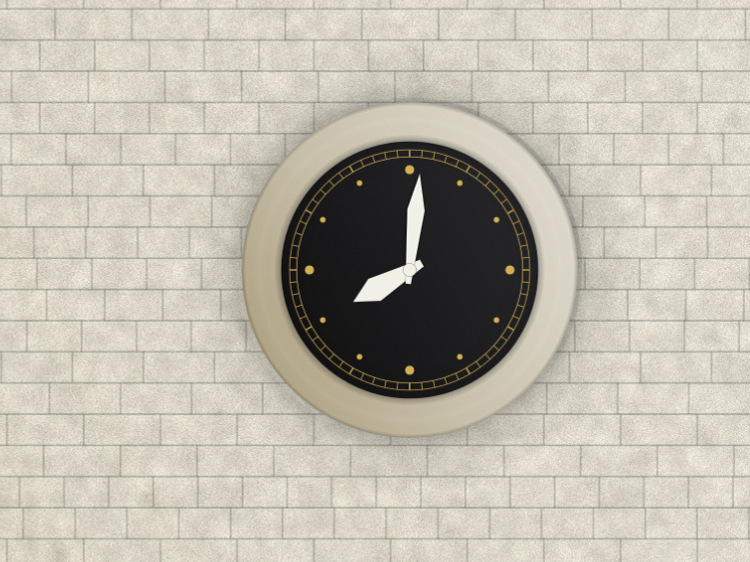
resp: 8,01
